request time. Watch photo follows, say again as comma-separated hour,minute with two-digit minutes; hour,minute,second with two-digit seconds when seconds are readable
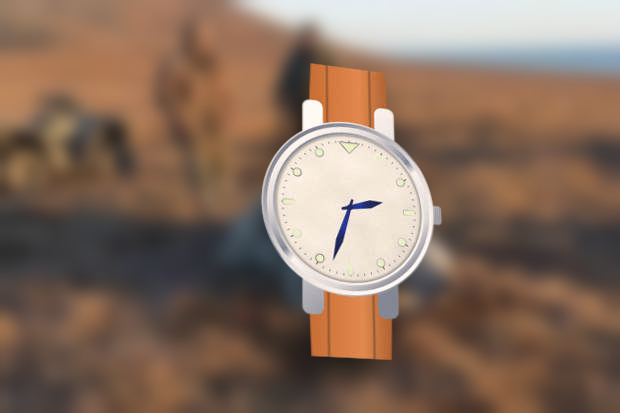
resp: 2,33
